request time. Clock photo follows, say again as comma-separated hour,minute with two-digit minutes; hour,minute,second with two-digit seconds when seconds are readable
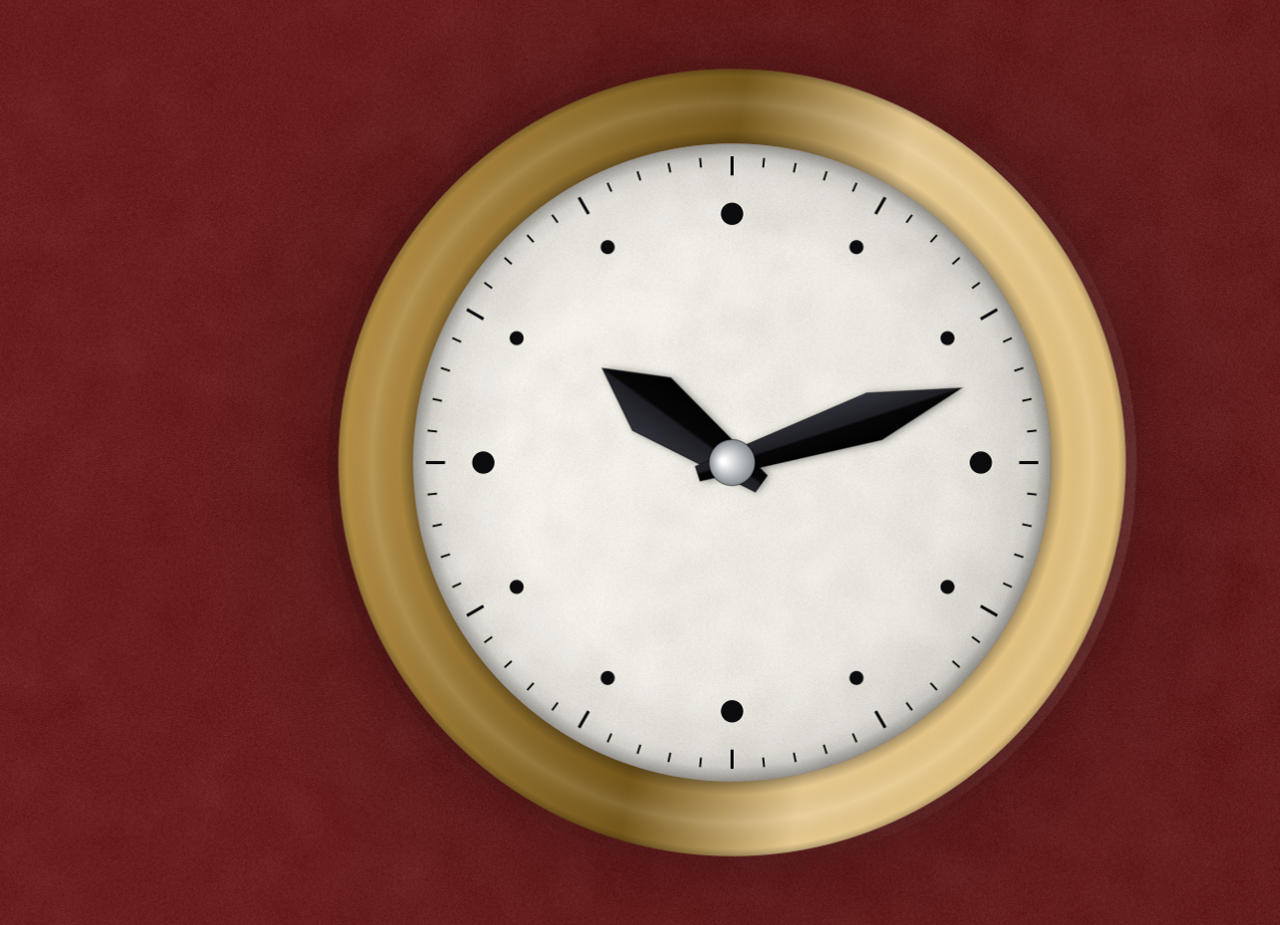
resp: 10,12
